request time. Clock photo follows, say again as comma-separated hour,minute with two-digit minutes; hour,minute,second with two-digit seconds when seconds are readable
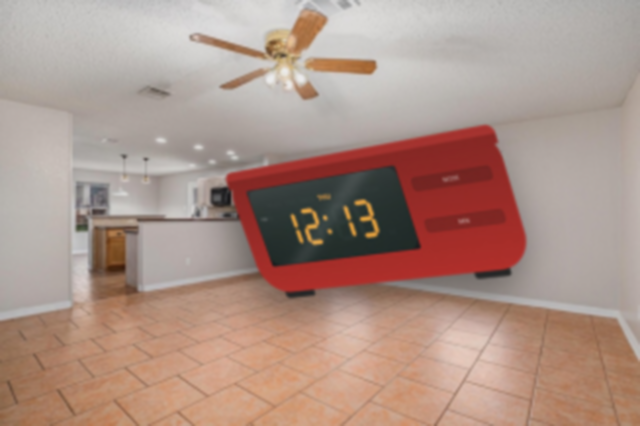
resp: 12,13
